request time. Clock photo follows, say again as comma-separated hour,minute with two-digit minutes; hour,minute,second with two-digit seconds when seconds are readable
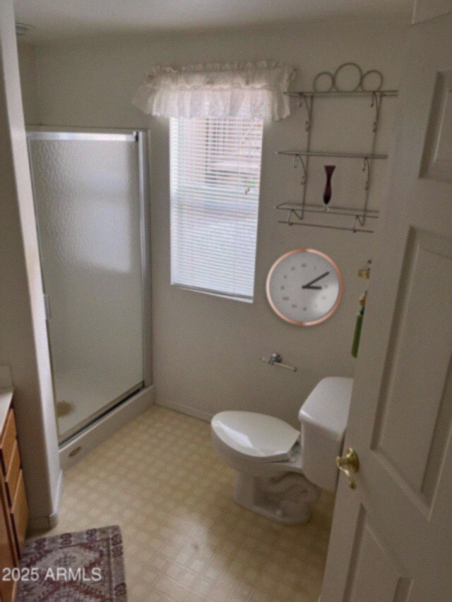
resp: 3,10
